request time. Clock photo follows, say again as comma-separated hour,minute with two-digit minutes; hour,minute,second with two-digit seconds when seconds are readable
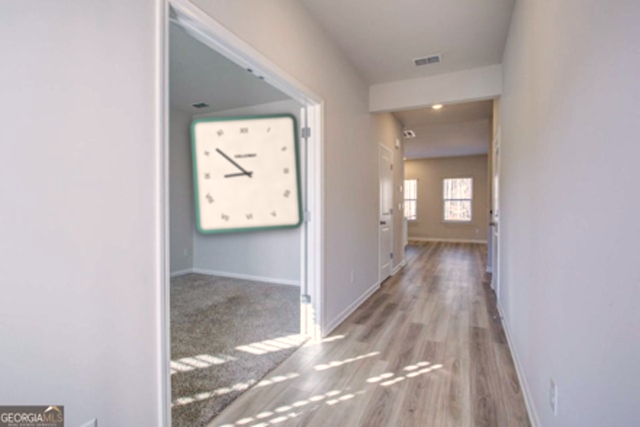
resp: 8,52
